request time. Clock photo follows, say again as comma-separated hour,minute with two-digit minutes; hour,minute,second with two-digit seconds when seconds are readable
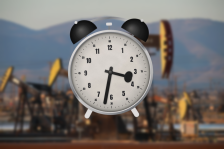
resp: 3,32
